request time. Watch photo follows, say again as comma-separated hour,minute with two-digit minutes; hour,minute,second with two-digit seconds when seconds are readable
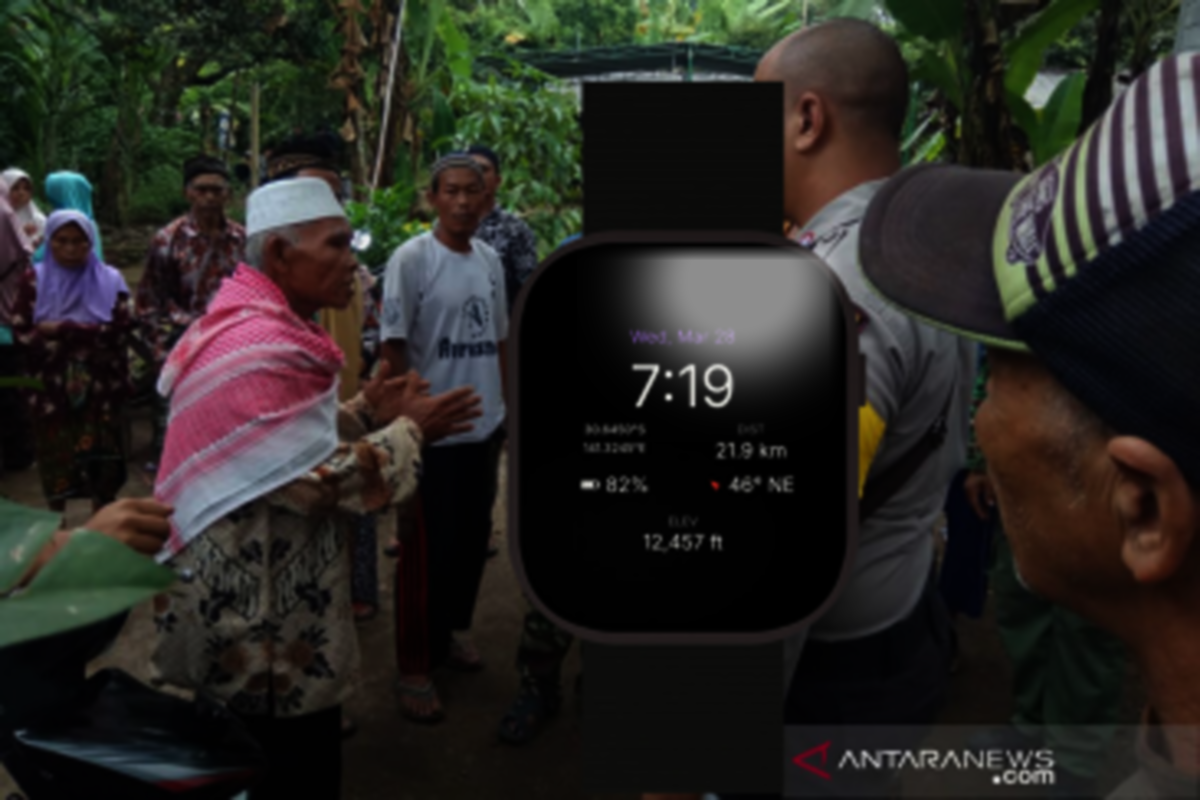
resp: 7,19
